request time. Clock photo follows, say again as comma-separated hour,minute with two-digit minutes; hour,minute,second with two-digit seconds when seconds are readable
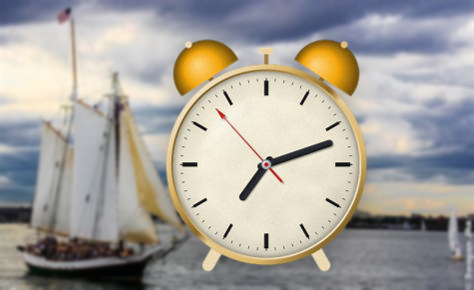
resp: 7,11,53
